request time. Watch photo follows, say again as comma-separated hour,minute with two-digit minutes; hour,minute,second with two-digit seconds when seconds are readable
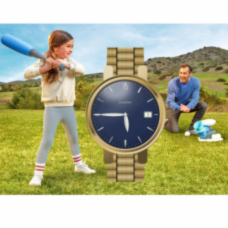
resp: 5,45
